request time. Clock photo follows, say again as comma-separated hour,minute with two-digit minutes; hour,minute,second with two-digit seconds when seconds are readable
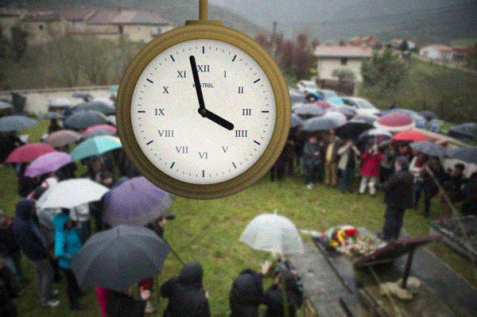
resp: 3,58
